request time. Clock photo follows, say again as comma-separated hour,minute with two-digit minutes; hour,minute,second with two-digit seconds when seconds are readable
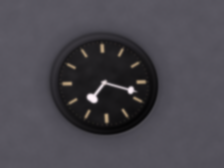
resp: 7,18
